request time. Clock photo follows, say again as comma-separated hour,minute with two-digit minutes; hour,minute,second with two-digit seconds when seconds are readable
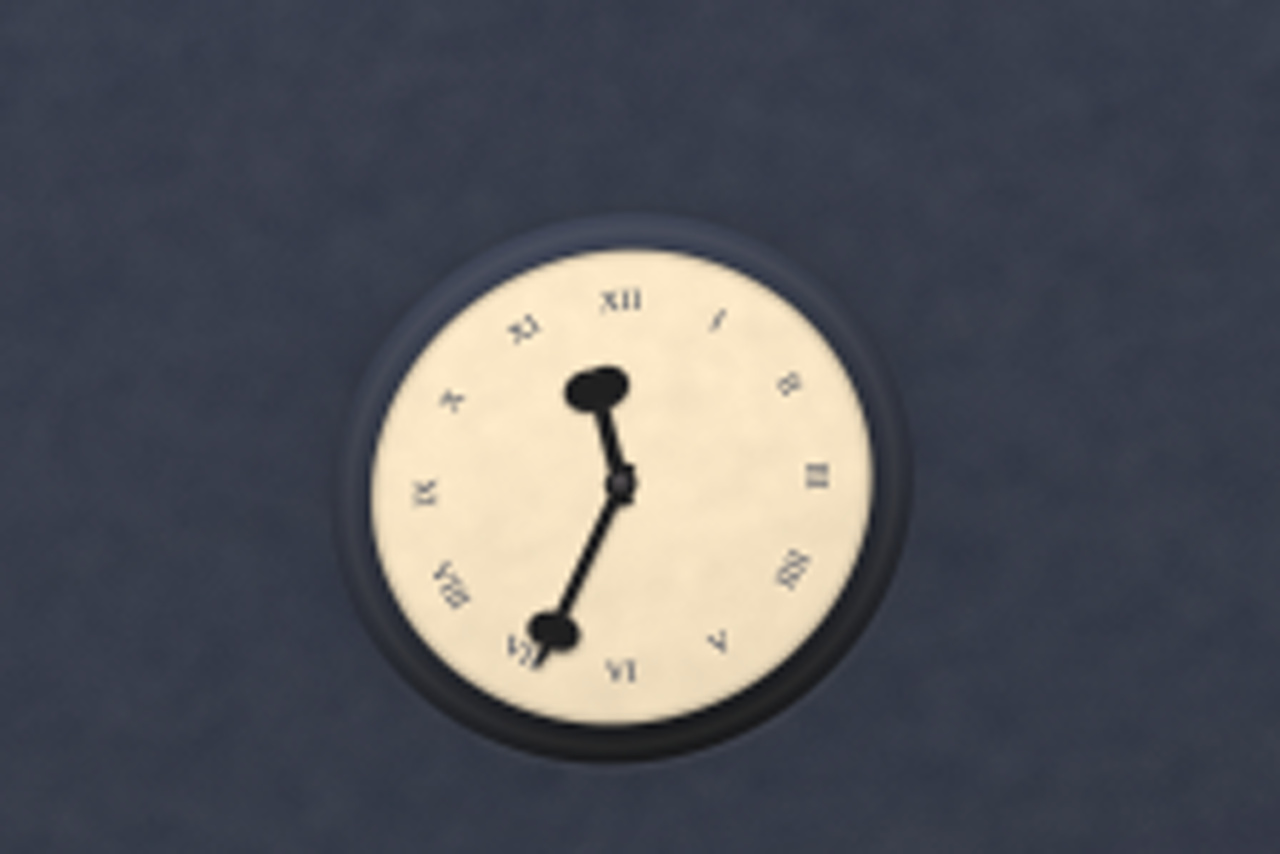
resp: 11,34
